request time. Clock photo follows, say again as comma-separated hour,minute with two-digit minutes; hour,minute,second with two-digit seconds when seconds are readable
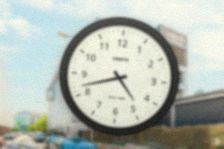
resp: 4,42
